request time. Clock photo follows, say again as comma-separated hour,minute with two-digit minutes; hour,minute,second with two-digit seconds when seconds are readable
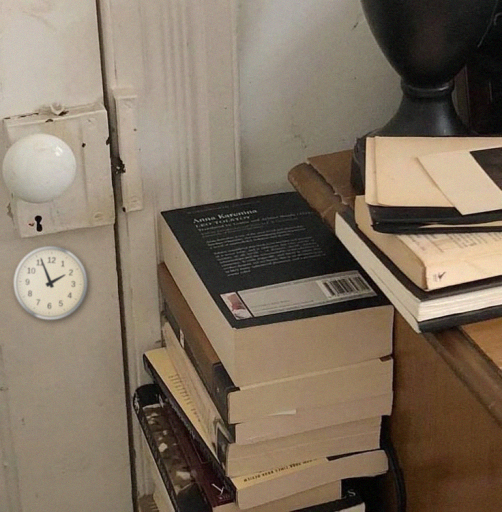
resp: 1,56
